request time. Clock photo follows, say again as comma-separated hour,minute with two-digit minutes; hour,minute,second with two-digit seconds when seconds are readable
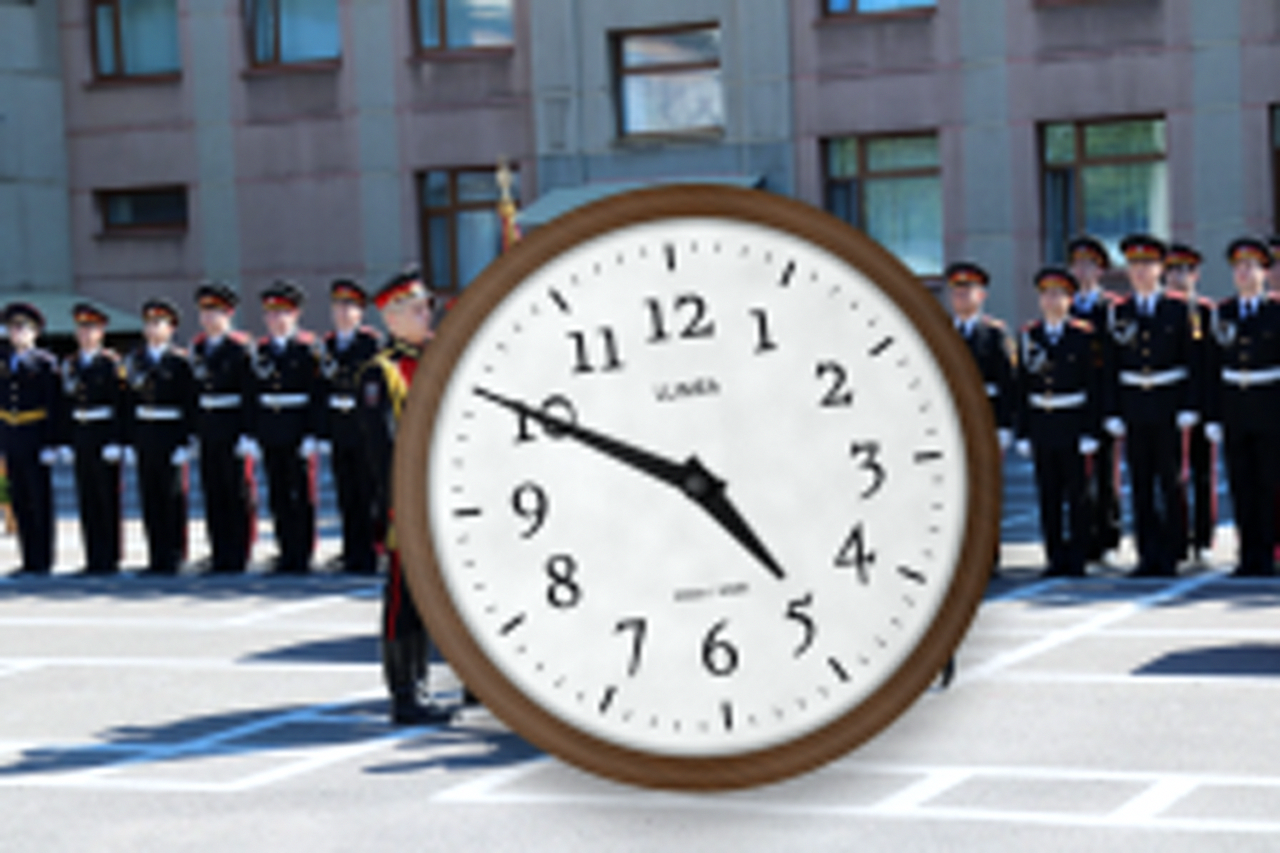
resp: 4,50
